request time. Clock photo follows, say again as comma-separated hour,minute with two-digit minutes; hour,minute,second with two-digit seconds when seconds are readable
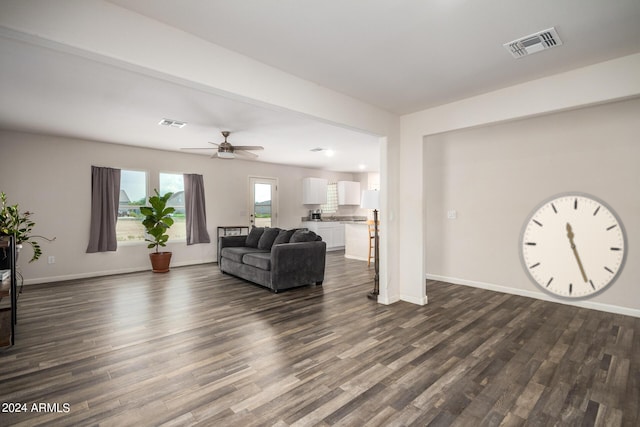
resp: 11,26
